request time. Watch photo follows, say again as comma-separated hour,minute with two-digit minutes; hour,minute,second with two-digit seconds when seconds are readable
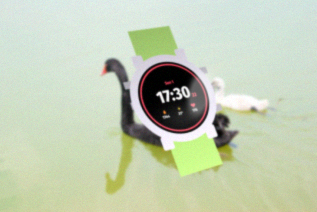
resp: 17,30
